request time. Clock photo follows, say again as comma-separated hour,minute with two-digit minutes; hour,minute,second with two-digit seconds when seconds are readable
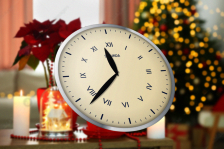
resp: 11,38
